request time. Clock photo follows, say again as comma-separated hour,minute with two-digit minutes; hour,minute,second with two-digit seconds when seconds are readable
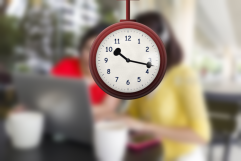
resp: 10,17
